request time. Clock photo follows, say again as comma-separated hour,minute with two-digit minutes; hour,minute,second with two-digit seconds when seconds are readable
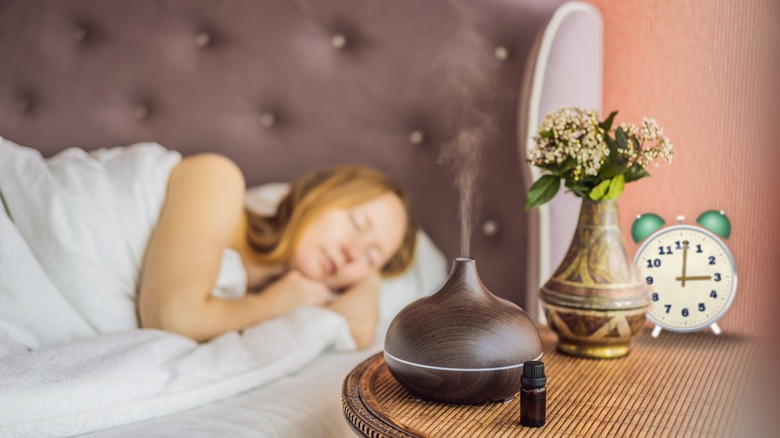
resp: 3,01
